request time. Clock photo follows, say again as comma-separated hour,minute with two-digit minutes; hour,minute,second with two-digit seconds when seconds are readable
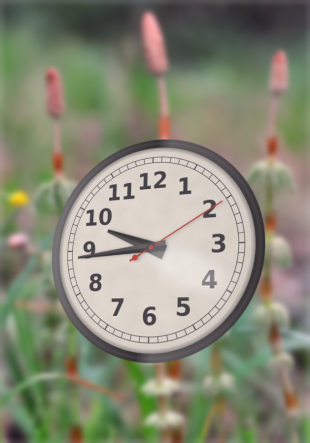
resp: 9,44,10
